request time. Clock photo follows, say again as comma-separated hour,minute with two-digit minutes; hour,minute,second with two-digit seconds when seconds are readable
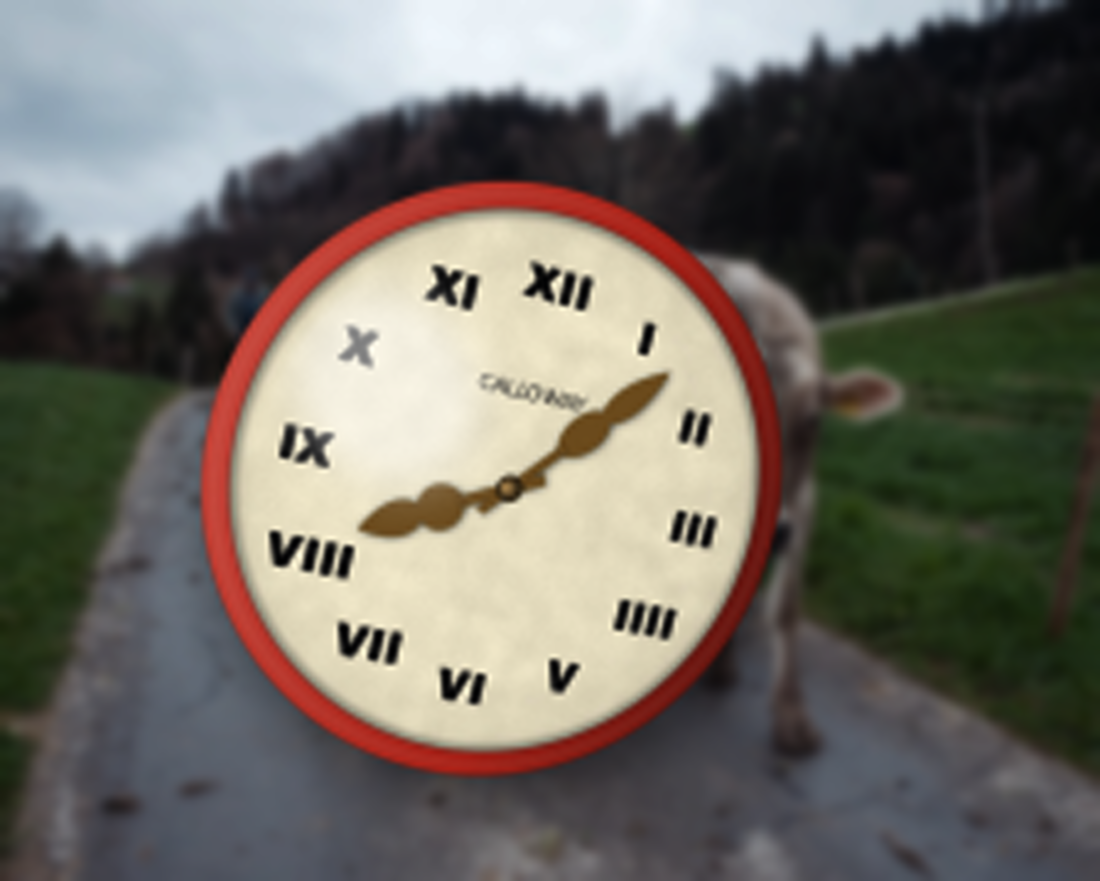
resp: 8,07
